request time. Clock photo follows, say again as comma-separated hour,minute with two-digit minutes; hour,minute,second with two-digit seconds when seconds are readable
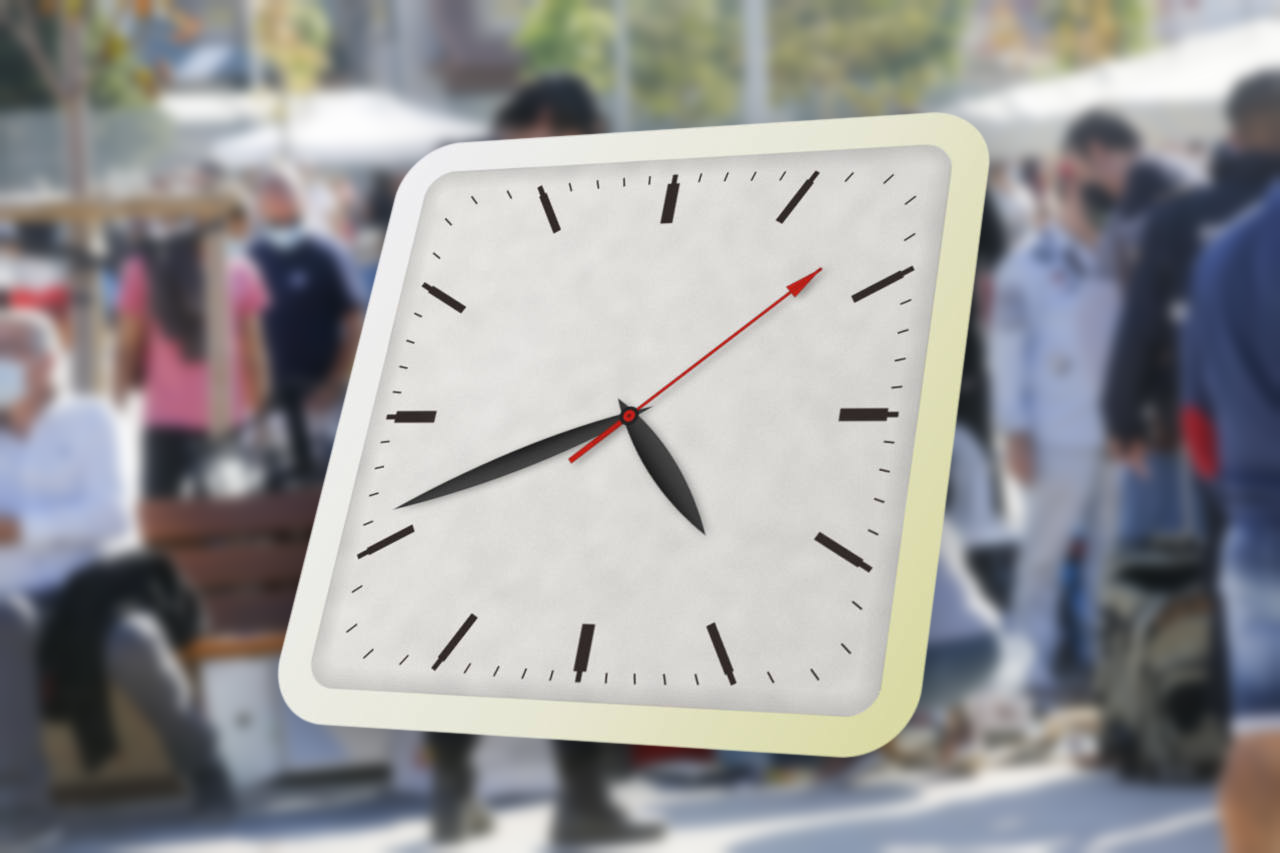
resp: 4,41,08
